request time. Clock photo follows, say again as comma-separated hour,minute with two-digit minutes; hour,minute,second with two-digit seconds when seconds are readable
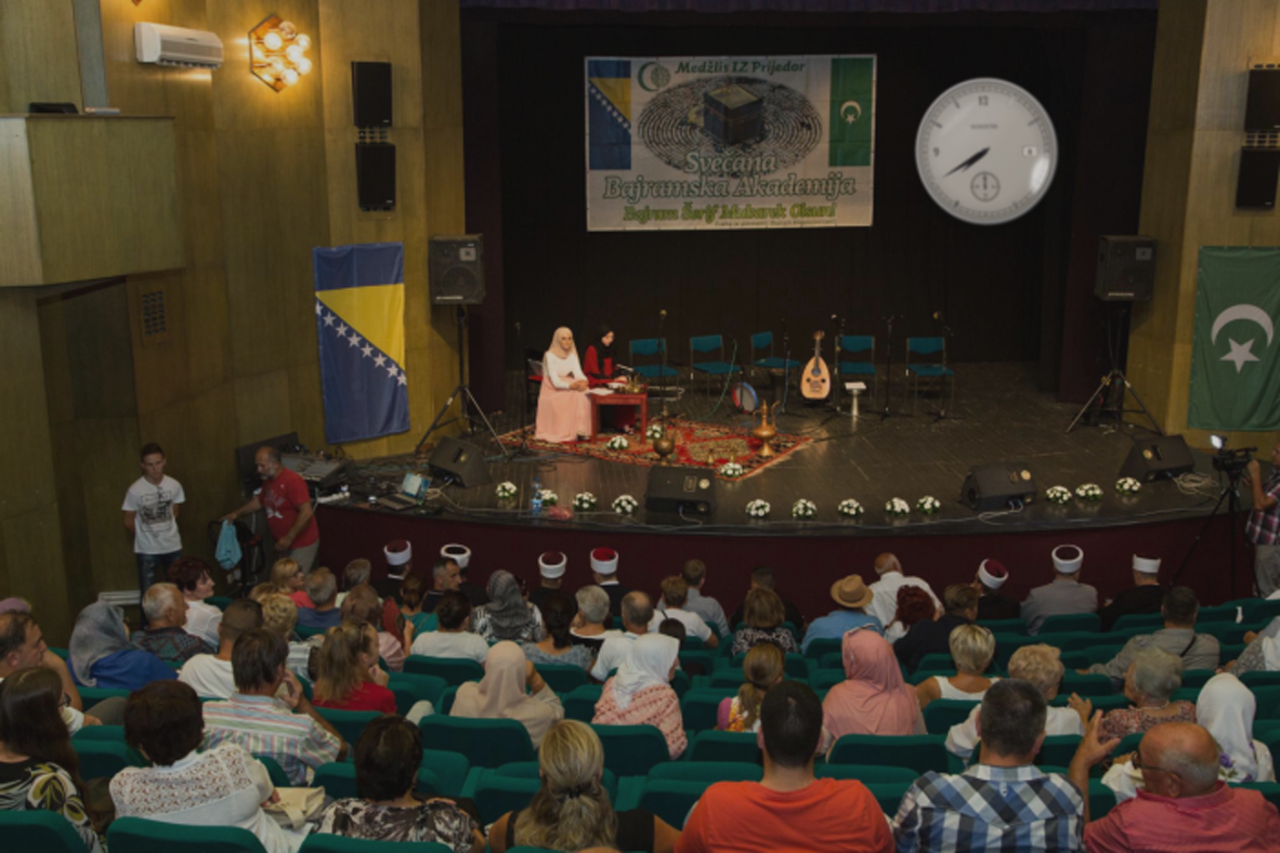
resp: 7,40
